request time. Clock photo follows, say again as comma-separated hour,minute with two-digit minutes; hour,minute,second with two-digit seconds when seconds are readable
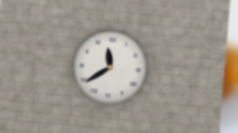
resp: 11,39
